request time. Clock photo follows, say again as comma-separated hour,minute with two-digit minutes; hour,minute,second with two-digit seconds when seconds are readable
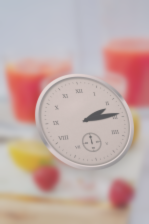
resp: 2,14
